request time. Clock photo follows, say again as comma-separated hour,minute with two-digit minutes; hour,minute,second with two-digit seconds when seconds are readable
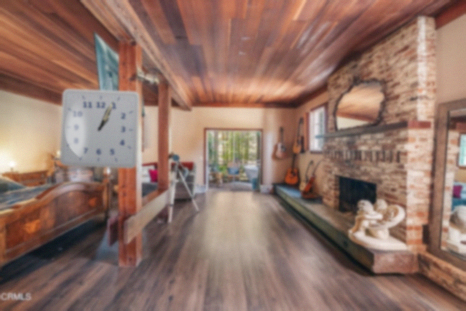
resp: 1,04
